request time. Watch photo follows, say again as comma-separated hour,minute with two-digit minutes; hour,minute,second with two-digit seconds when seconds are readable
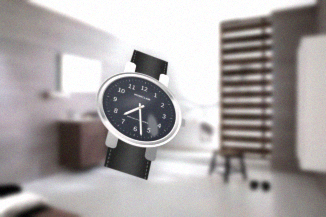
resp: 7,28
